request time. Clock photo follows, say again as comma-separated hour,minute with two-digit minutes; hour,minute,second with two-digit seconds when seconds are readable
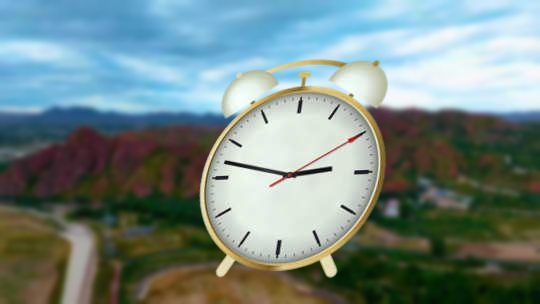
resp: 2,47,10
